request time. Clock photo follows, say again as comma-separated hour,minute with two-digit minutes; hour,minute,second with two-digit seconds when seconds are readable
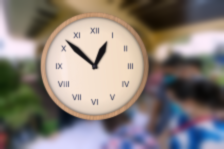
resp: 12,52
